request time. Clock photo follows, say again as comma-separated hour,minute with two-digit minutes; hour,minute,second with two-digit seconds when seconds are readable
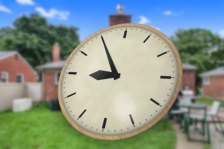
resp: 8,55
